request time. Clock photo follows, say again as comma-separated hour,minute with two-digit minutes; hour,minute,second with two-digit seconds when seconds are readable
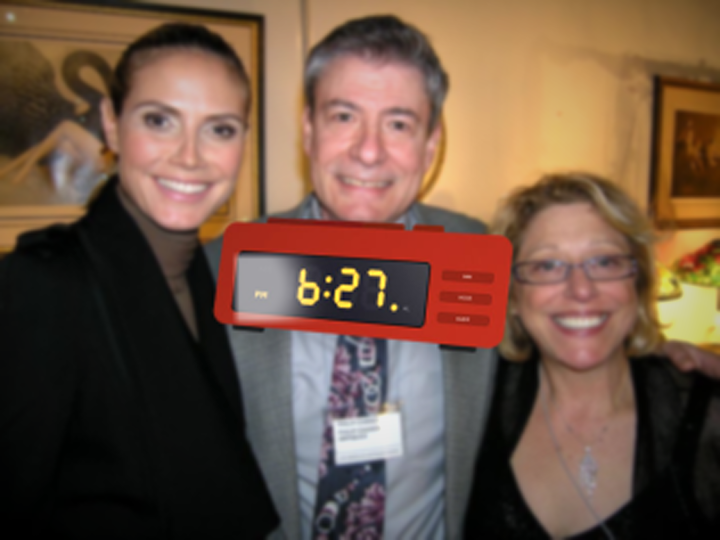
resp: 6,27
